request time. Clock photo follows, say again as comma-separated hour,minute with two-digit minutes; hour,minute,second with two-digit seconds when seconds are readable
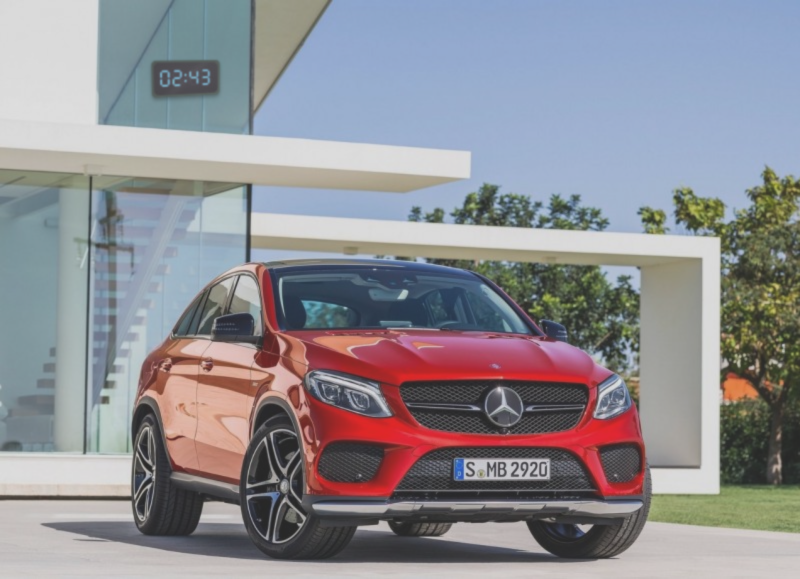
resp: 2,43
